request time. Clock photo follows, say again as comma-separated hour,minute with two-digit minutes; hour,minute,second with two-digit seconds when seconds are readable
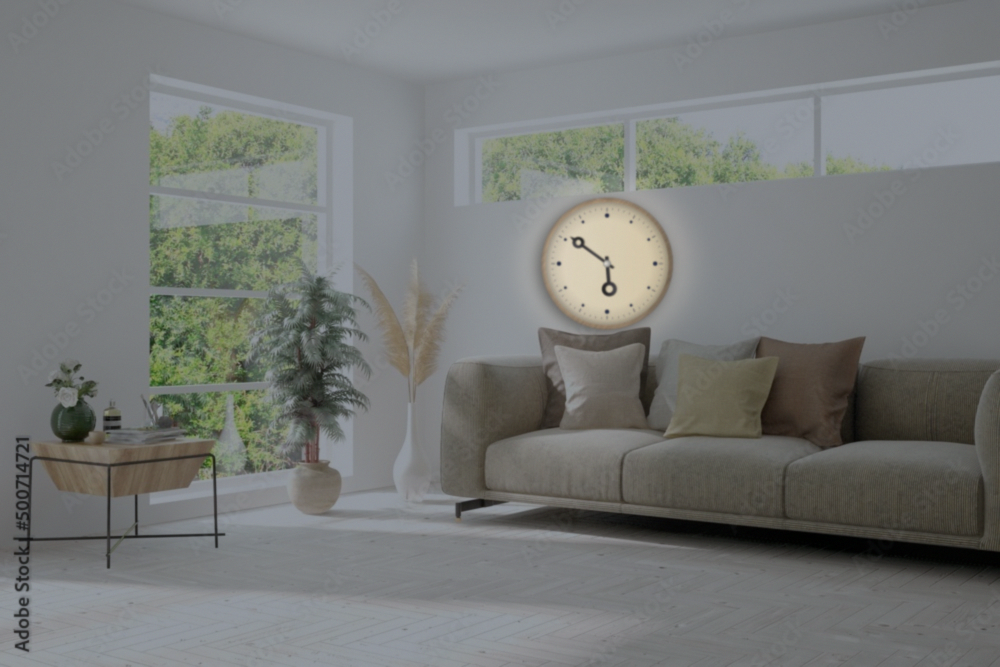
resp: 5,51
